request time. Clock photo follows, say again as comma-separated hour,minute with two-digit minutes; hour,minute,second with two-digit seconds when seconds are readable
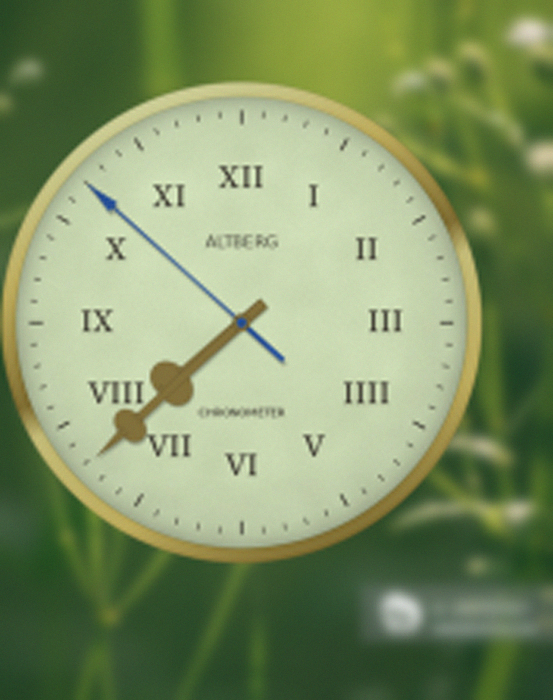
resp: 7,37,52
